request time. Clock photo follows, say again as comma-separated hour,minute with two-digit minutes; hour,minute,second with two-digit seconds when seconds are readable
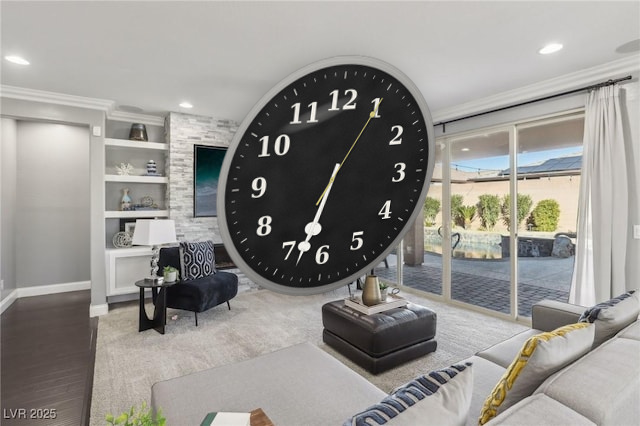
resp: 6,33,05
